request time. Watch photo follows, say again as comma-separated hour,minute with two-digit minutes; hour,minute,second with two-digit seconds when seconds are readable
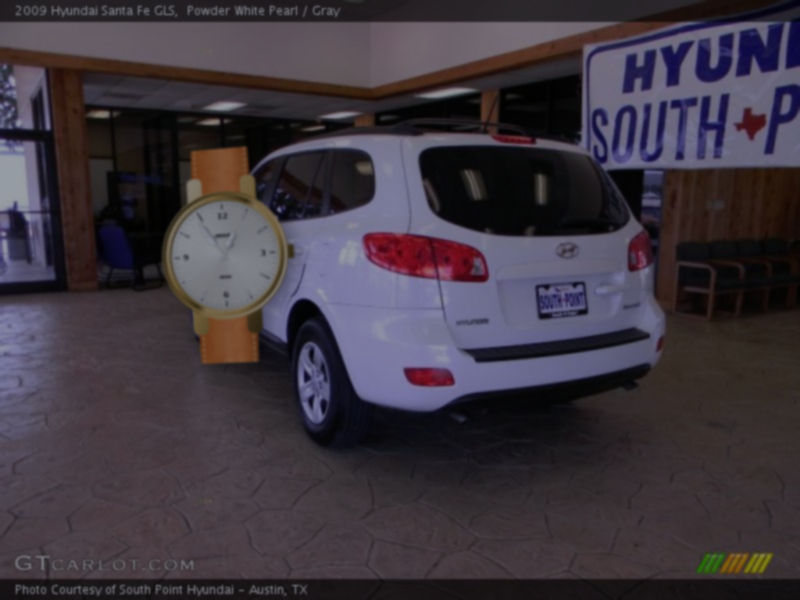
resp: 12,54
